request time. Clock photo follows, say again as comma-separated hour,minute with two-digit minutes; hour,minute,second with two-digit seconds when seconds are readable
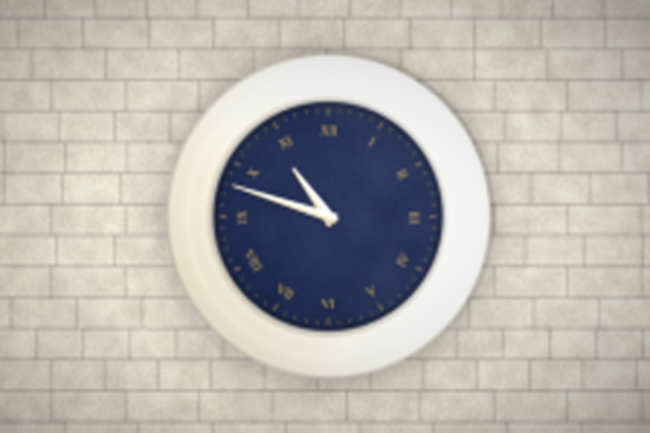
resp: 10,48
